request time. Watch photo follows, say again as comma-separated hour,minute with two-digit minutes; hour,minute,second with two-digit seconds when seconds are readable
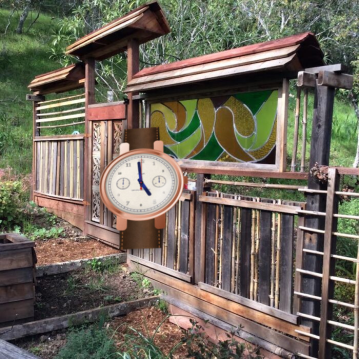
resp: 4,59
